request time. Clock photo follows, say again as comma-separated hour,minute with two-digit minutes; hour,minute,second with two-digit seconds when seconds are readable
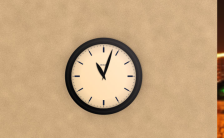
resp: 11,03
